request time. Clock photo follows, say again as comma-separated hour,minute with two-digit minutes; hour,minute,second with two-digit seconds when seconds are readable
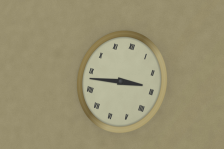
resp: 2,43
